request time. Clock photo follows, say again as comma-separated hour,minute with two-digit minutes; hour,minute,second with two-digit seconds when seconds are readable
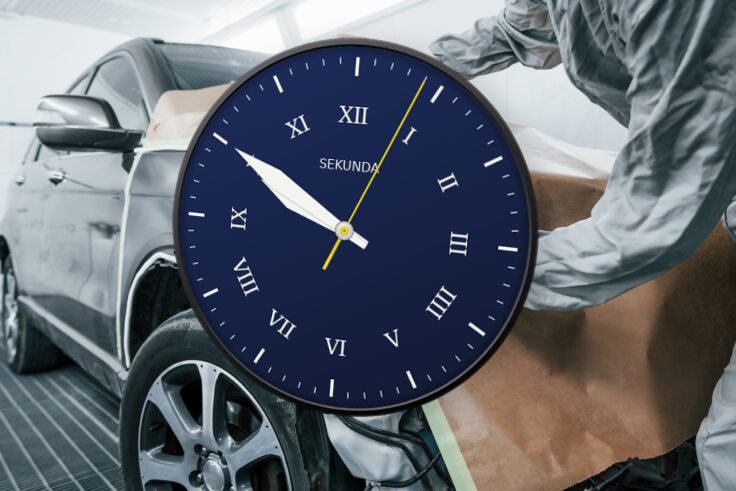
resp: 9,50,04
